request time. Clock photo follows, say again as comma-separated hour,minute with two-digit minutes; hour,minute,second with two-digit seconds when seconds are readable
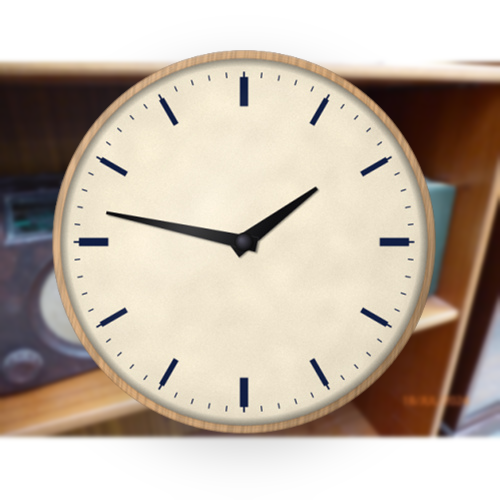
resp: 1,47
